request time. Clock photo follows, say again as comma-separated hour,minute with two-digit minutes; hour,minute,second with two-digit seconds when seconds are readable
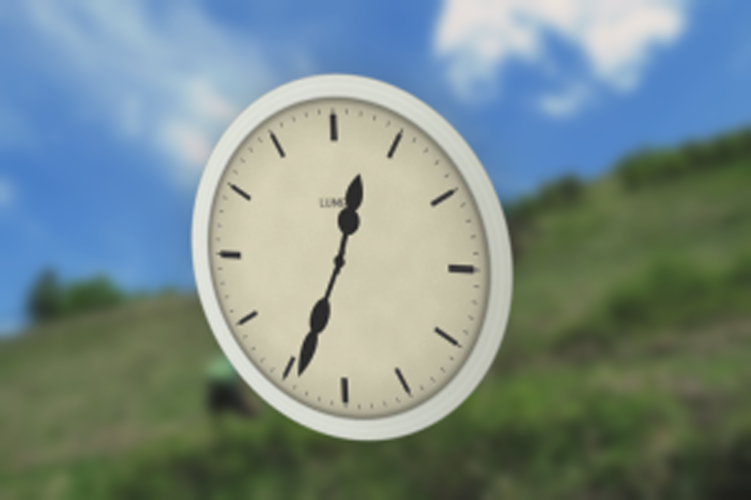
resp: 12,34
